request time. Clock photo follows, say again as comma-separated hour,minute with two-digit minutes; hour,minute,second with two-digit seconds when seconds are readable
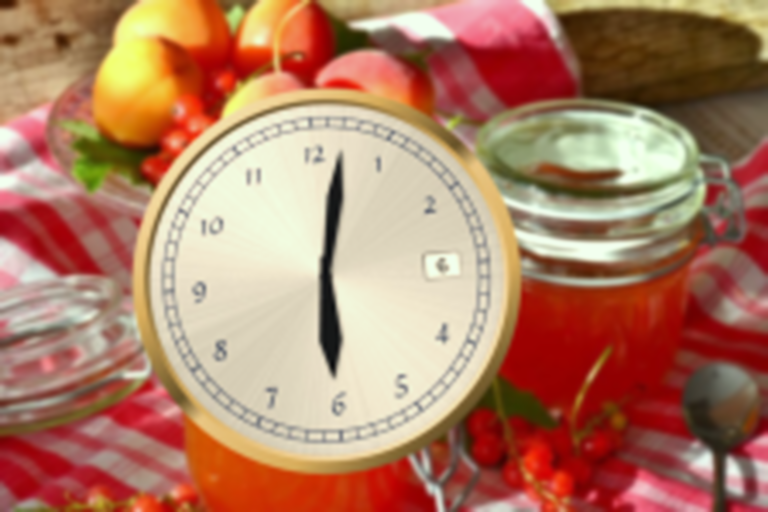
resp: 6,02
